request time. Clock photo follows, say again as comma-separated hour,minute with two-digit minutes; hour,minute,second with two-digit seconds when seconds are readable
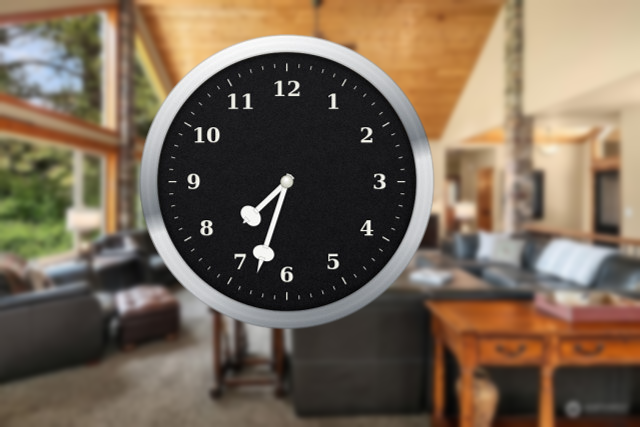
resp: 7,33
